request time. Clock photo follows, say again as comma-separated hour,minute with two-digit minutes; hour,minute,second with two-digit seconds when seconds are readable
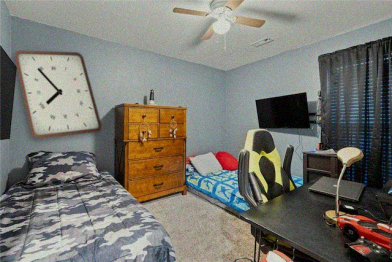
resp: 7,54
